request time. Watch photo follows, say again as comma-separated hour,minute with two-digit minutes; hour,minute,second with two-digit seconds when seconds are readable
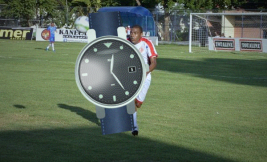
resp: 12,25
